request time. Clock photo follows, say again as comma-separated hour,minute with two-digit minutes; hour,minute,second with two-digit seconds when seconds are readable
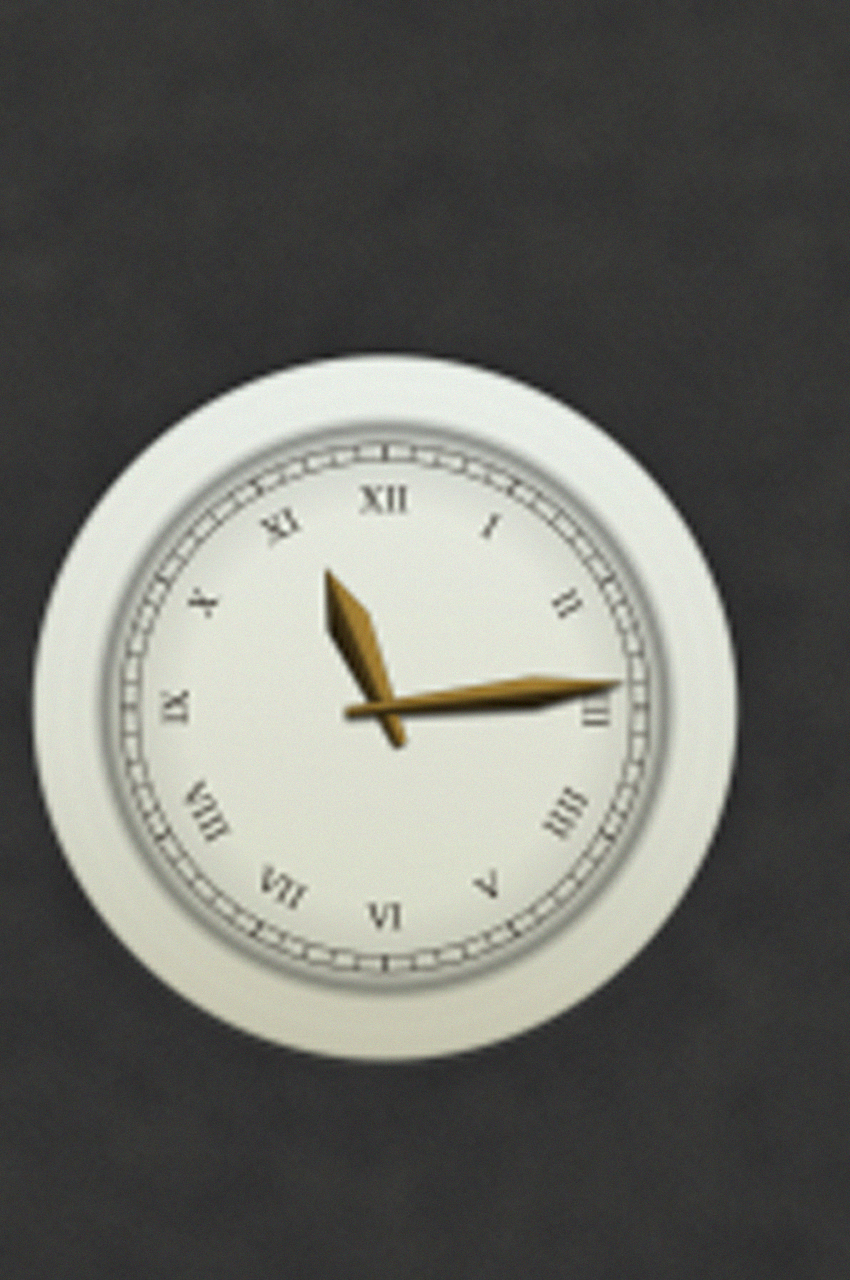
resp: 11,14
